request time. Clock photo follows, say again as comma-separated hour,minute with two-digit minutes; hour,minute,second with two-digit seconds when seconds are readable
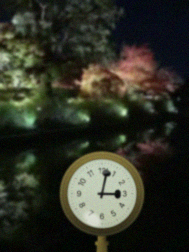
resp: 3,02
